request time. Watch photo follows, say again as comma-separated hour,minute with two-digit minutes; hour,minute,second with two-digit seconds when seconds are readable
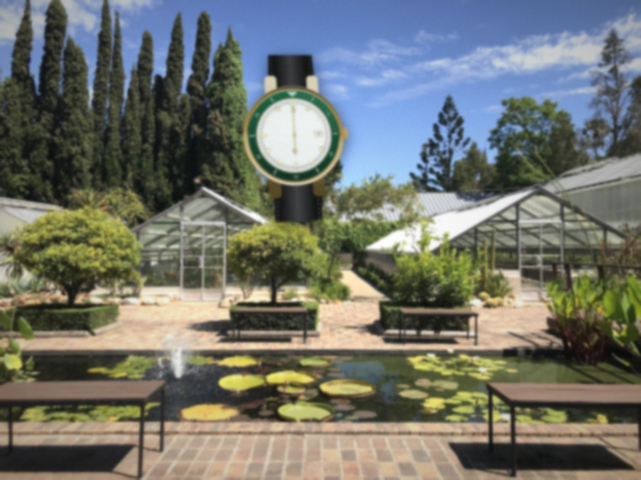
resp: 6,00
